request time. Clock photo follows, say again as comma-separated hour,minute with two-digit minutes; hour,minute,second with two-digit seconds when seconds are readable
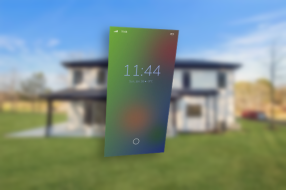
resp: 11,44
